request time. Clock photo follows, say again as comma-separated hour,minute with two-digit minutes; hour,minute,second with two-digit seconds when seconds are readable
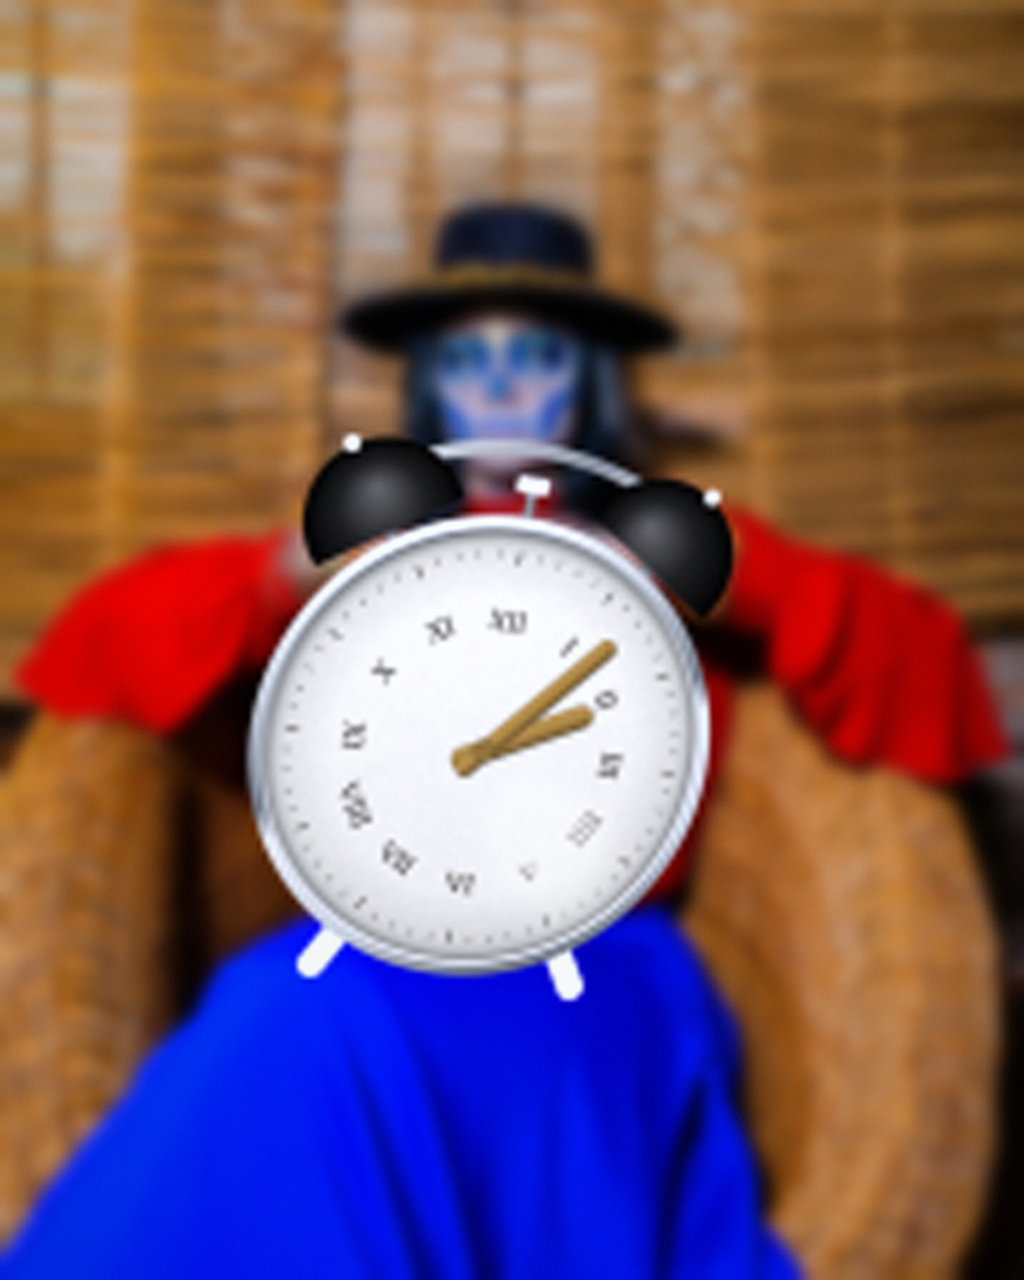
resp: 2,07
